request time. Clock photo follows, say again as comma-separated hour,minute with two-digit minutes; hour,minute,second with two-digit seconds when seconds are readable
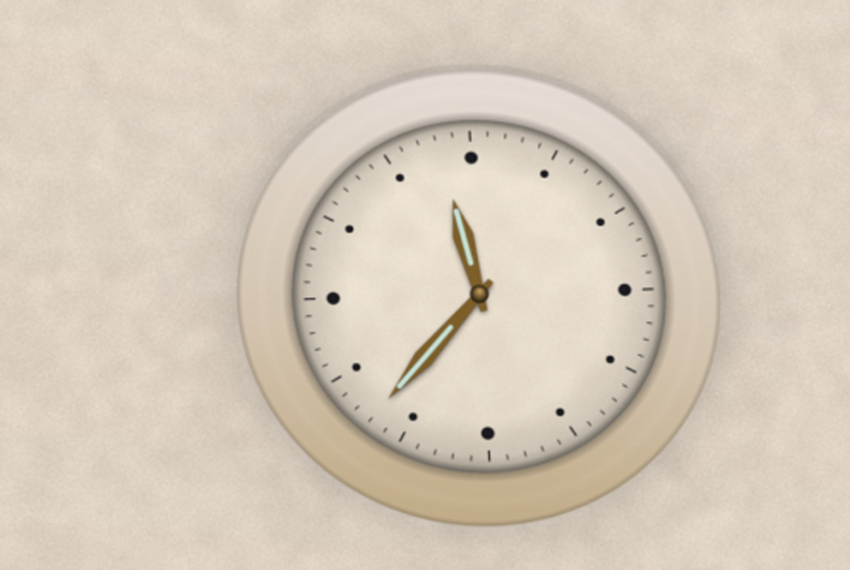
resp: 11,37
